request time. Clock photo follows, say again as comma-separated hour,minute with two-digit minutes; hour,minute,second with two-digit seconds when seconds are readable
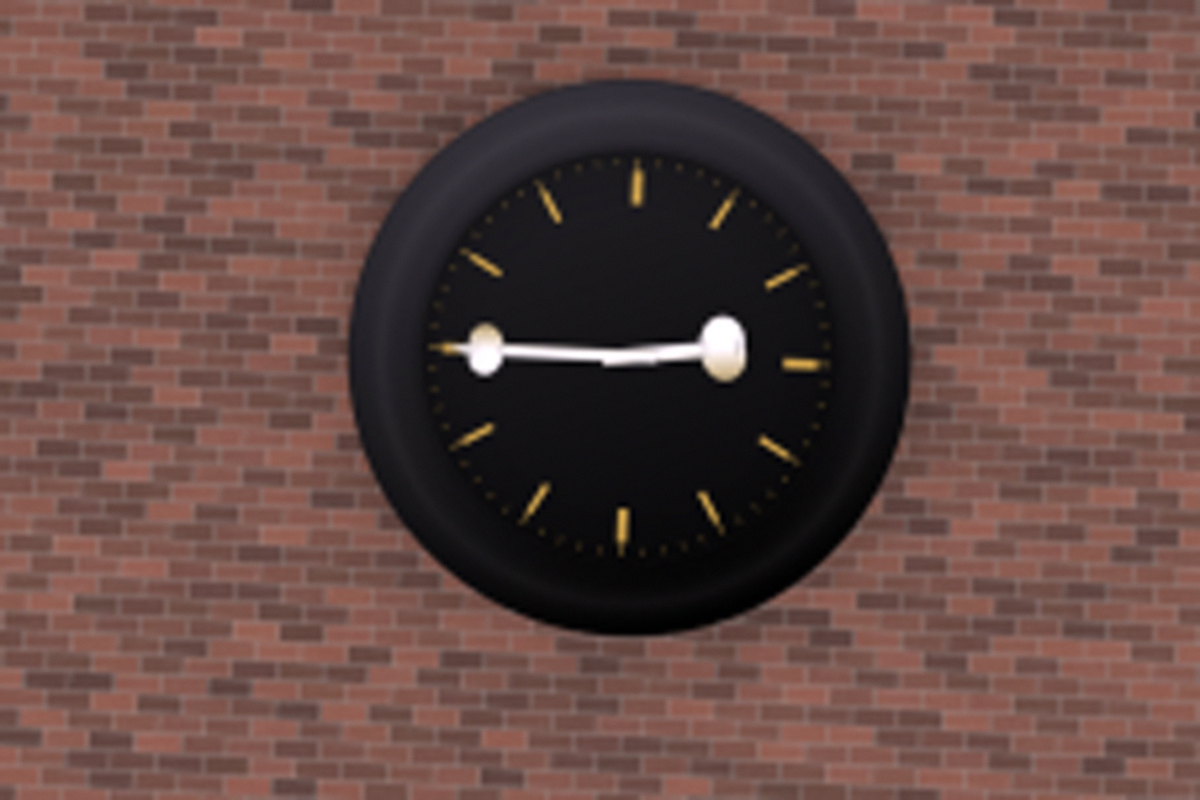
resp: 2,45
